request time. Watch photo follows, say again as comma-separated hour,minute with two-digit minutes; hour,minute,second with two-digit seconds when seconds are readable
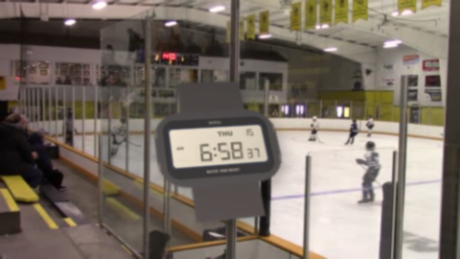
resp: 6,58
